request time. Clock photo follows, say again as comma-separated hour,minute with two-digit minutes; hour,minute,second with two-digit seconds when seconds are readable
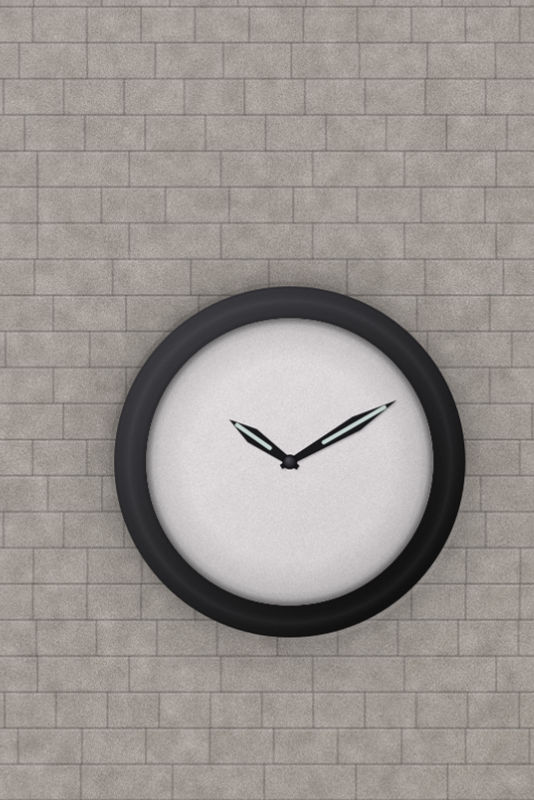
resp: 10,10
